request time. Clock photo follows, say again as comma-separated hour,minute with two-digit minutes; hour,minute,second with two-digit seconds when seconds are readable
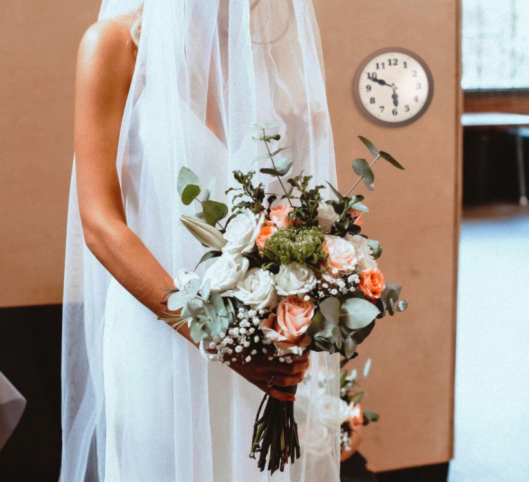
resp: 5,49
